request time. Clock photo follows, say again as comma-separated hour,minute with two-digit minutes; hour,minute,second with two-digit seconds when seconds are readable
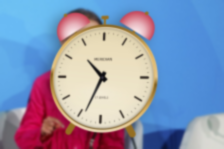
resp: 10,34
